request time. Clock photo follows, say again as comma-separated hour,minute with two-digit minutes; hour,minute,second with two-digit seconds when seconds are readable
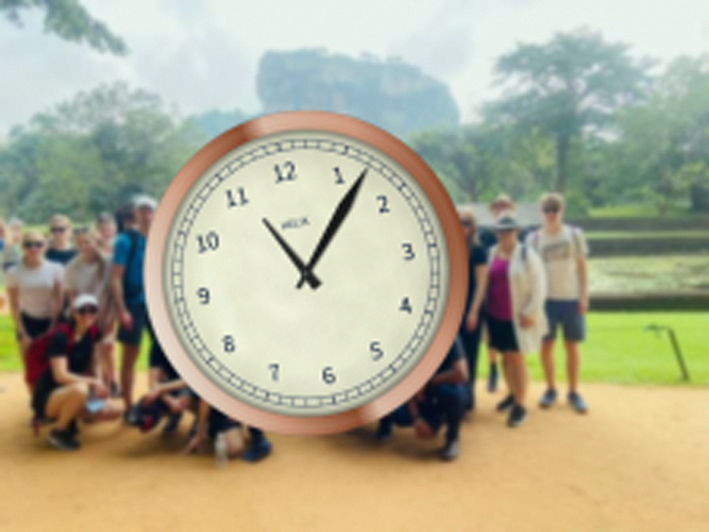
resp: 11,07
